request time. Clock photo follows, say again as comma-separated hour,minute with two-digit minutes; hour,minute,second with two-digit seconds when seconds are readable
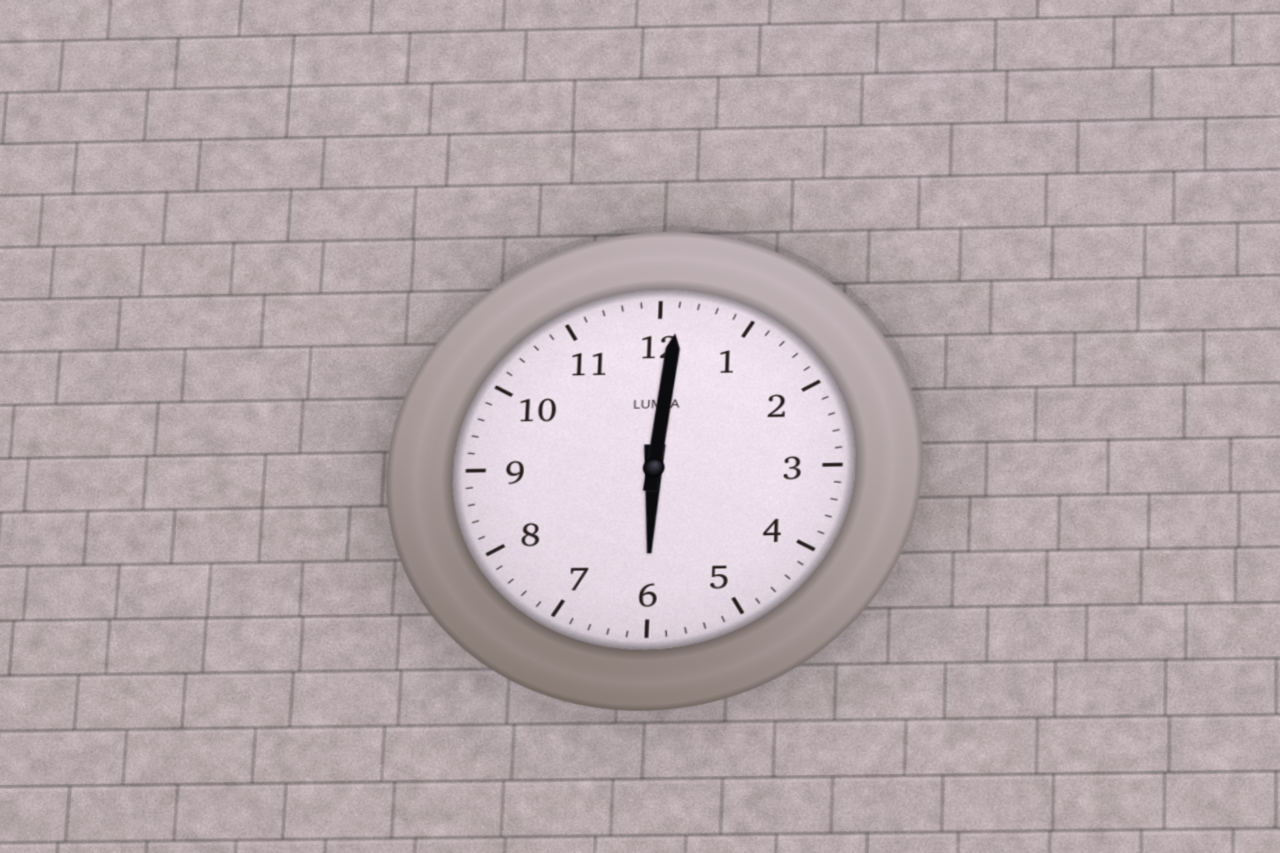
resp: 6,01
